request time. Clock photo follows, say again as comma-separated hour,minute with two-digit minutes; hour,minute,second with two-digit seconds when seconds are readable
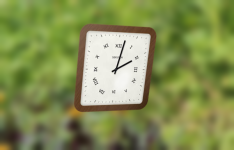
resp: 2,02
